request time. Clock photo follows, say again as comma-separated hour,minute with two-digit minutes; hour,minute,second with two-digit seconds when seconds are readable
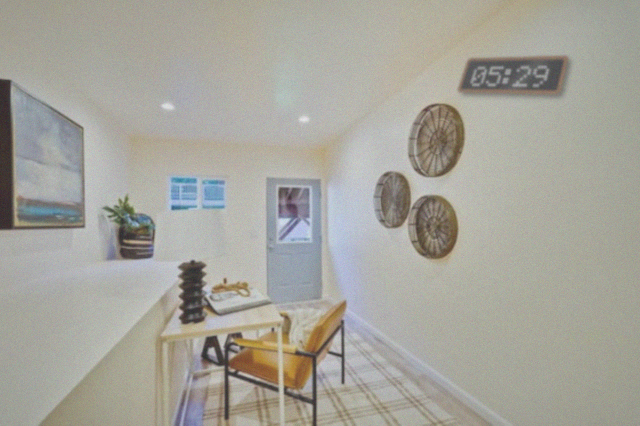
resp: 5,29
